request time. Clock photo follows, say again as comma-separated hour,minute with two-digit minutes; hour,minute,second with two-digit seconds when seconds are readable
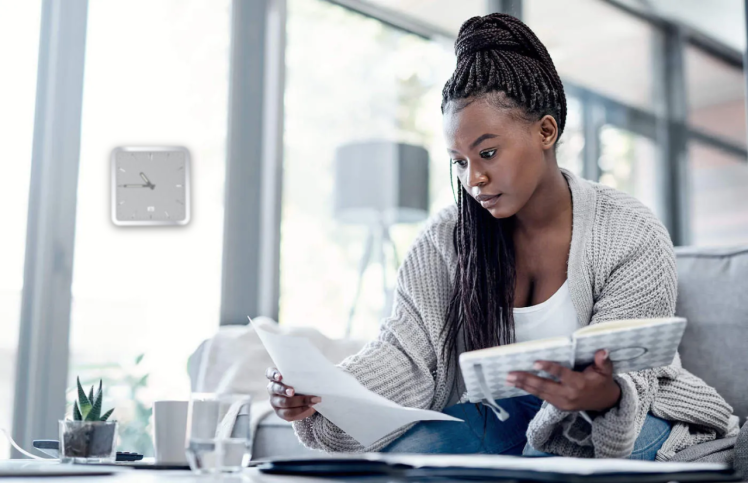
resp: 10,45
